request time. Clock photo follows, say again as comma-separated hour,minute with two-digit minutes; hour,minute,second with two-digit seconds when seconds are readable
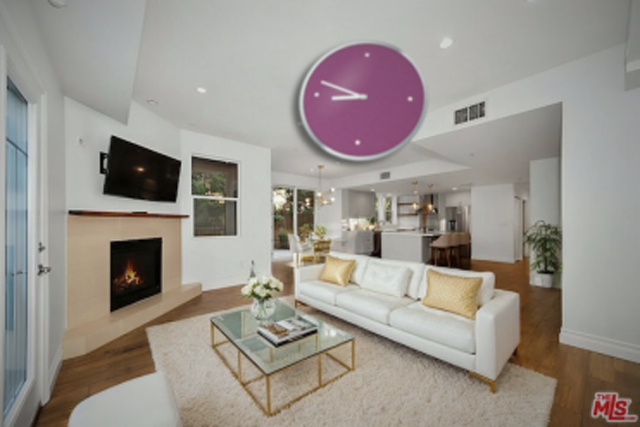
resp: 8,48
